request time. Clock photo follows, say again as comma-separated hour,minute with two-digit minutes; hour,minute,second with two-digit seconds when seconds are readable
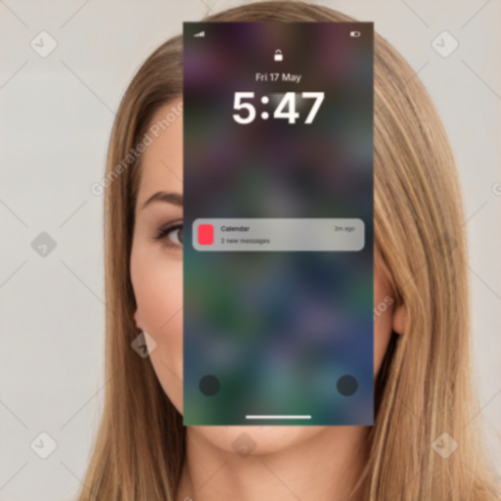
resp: 5,47
